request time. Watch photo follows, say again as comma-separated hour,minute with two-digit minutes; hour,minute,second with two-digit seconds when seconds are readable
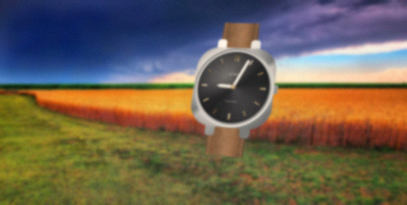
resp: 9,04
